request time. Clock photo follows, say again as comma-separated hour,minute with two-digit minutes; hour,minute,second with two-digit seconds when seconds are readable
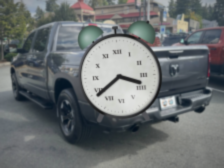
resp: 3,39
